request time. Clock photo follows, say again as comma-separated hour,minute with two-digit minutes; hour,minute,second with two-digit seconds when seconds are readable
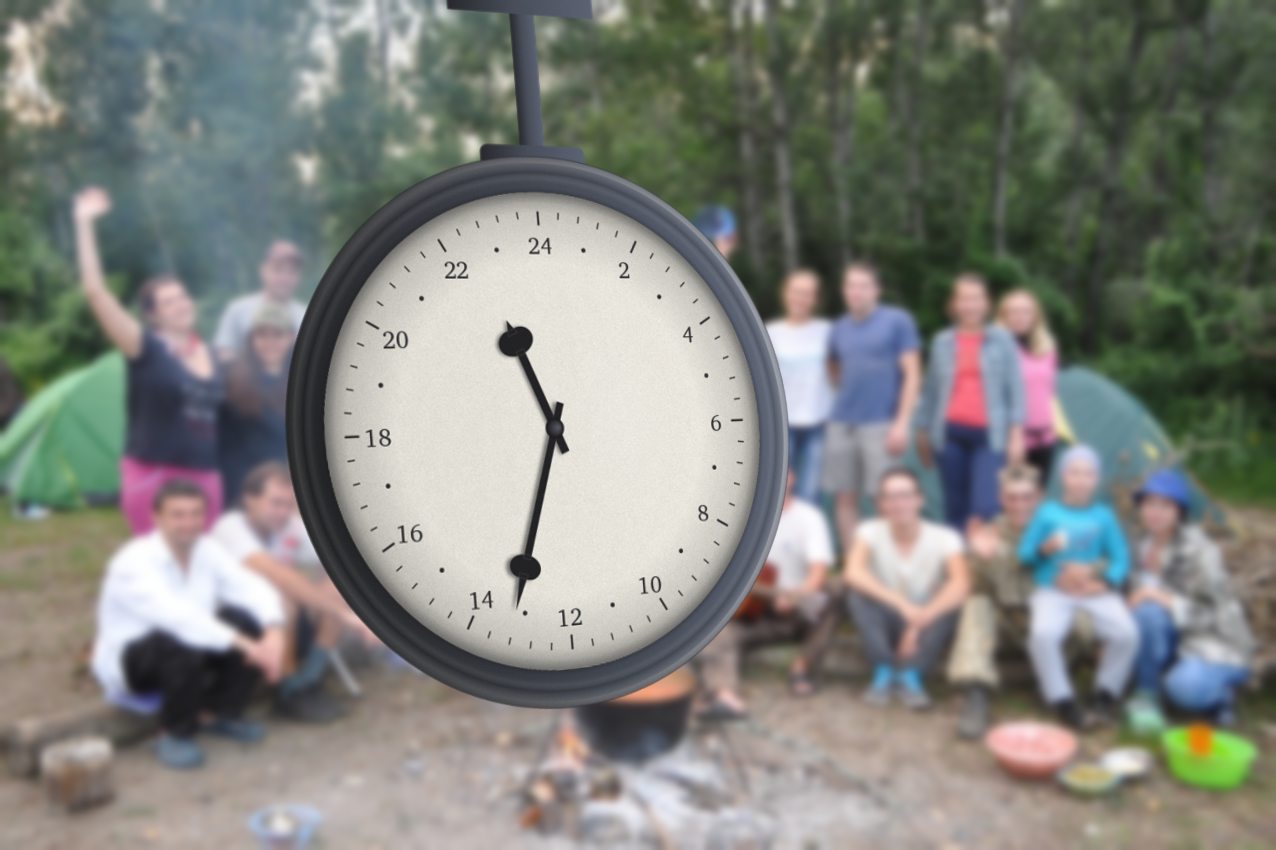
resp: 22,33
